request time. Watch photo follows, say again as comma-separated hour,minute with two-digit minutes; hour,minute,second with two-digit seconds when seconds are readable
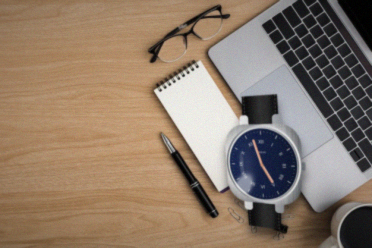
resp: 4,57
